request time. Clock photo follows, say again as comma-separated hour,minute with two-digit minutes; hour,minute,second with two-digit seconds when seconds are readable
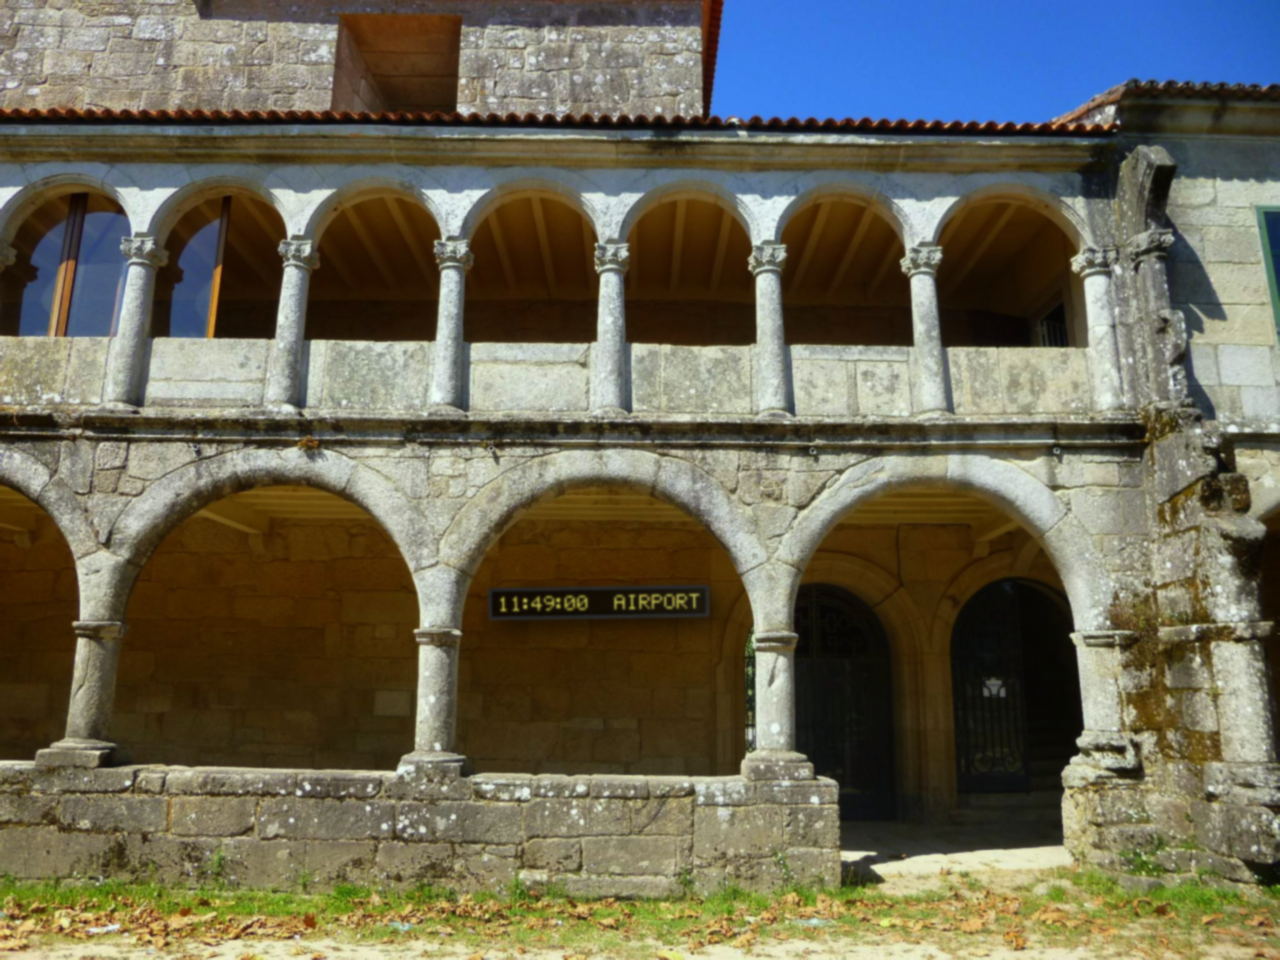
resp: 11,49,00
